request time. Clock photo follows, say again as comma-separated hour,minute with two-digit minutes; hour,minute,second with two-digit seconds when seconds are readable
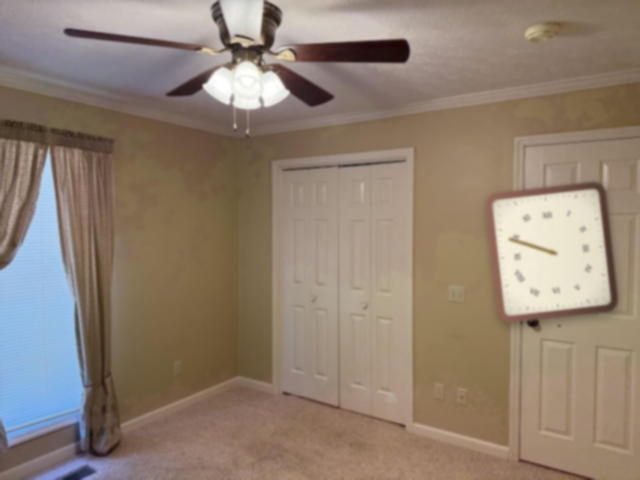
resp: 9,49
